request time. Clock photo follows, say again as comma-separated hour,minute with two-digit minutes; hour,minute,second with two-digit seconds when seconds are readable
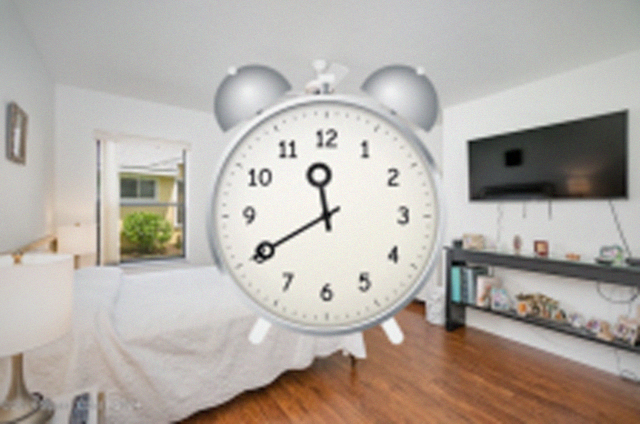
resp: 11,40
